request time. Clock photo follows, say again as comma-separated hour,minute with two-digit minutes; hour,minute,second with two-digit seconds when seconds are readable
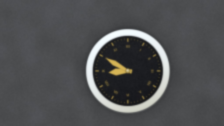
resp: 8,50
